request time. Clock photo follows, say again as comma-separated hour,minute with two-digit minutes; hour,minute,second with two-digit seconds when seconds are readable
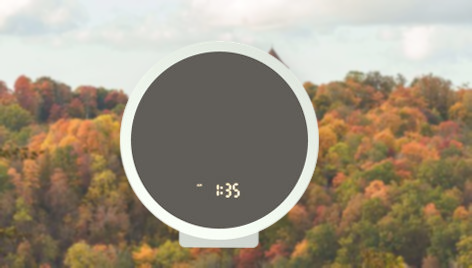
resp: 1,35
